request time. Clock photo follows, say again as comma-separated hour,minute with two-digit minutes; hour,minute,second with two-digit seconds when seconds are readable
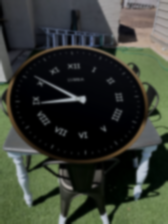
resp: 8,51
